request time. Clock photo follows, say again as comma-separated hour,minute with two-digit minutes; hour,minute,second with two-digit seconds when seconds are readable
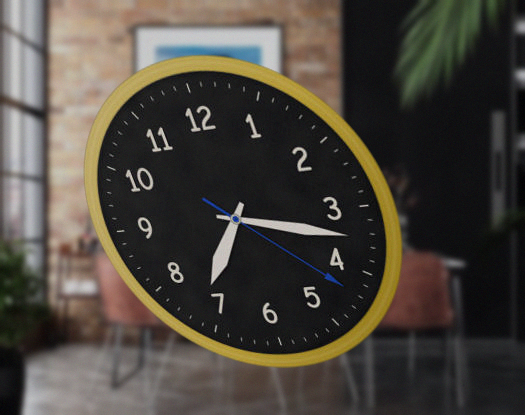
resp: 7,17,22
